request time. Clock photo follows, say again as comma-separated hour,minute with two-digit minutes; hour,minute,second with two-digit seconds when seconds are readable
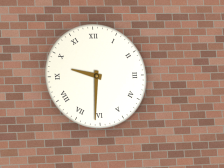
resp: 9,31
